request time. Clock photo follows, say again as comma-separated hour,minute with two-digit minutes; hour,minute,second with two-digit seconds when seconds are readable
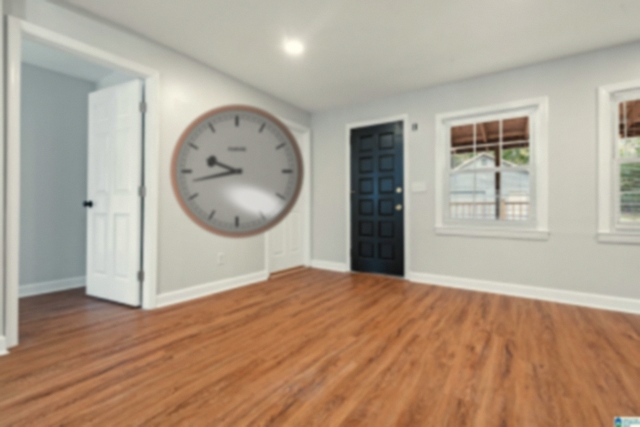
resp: 9,43
